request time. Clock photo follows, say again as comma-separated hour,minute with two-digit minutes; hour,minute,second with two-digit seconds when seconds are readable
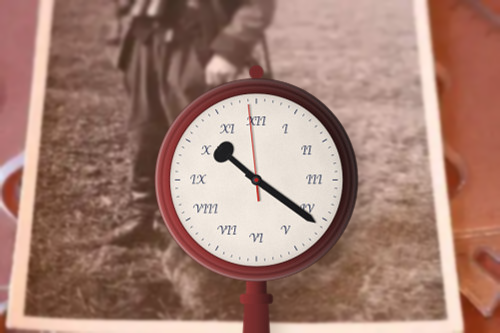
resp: 10,20,59
